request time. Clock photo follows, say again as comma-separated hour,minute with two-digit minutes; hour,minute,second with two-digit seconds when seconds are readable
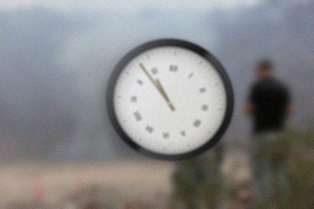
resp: 10,53
